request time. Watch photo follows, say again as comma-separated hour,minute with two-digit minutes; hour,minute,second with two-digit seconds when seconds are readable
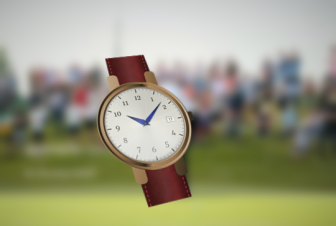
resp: 10,08
